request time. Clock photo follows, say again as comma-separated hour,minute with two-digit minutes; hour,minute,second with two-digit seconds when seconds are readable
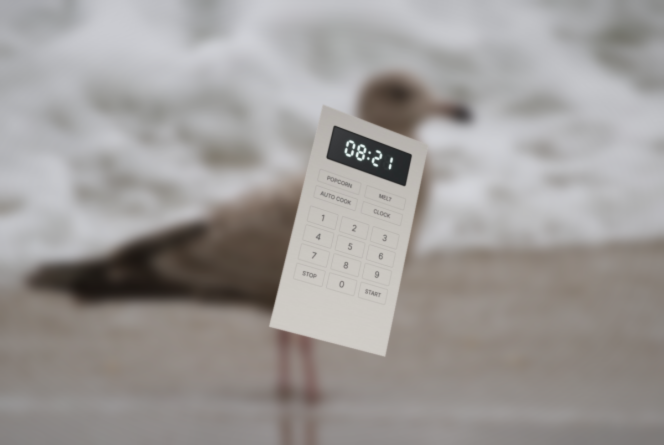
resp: 8,21
